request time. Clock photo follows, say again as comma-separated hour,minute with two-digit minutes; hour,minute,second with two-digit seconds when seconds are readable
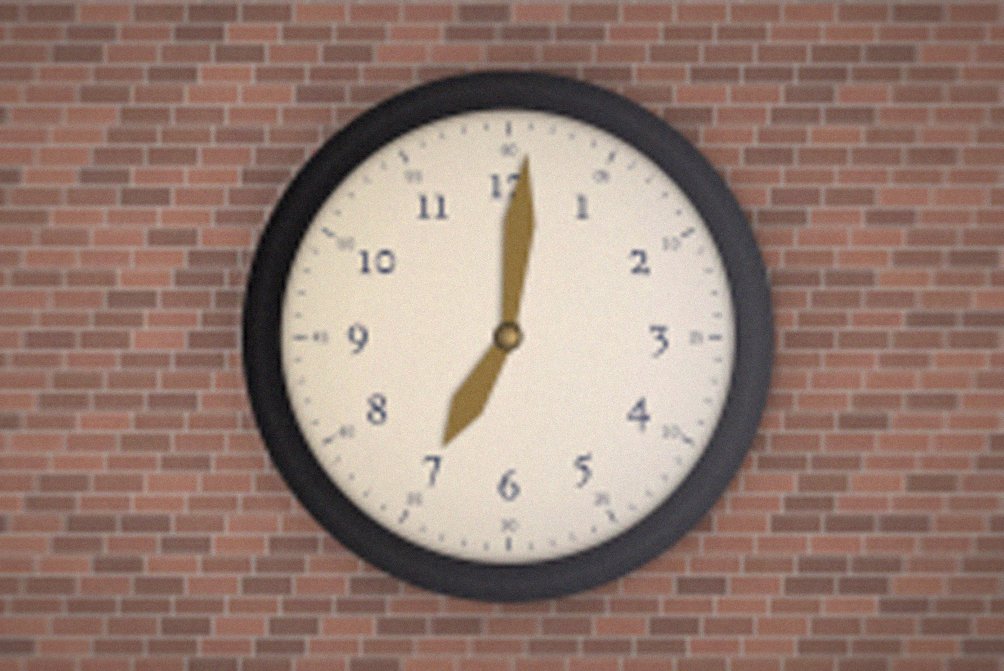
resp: 7,01
